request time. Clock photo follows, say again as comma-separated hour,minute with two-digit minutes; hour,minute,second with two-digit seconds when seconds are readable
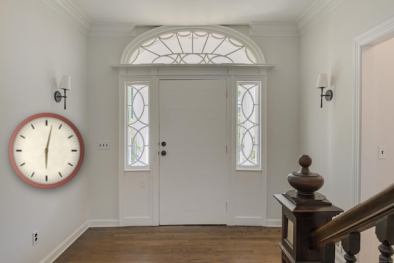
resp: 6,02
